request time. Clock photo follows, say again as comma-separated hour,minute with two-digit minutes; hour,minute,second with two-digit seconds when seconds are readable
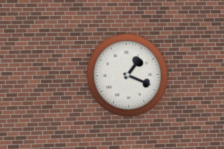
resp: 1,19
